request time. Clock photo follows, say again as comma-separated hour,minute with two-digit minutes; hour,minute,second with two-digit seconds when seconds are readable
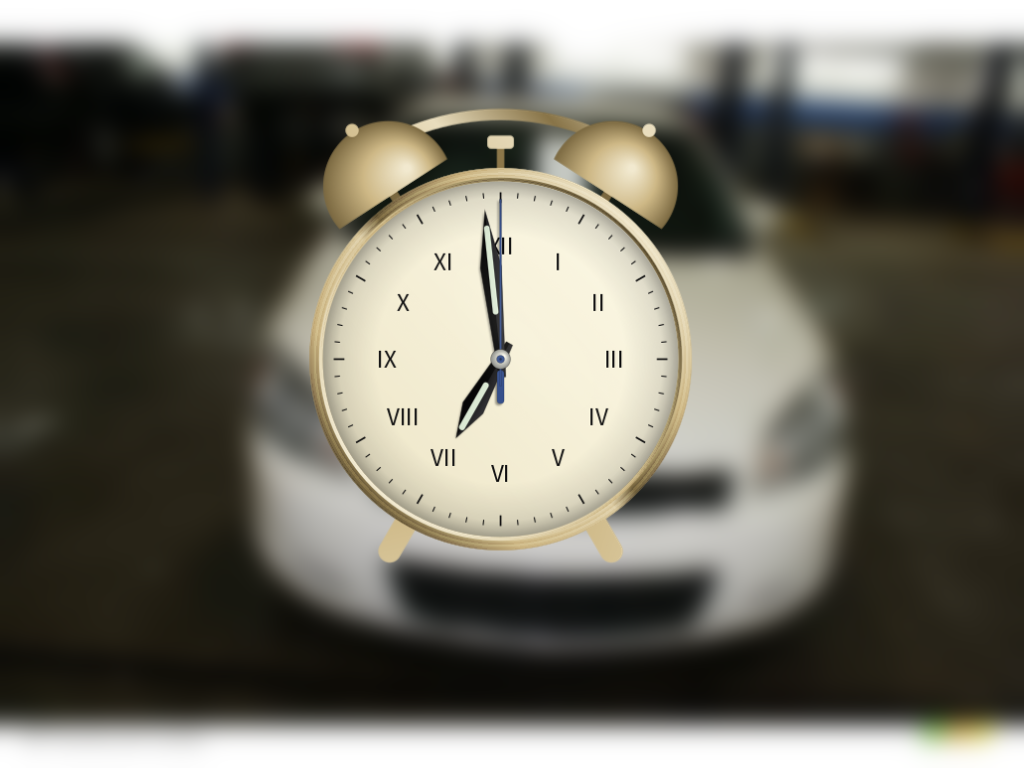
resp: 6,59,00
